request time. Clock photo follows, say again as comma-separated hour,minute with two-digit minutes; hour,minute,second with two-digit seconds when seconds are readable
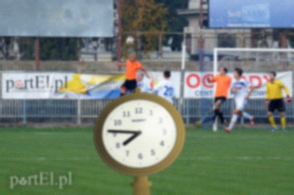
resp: 7,46
